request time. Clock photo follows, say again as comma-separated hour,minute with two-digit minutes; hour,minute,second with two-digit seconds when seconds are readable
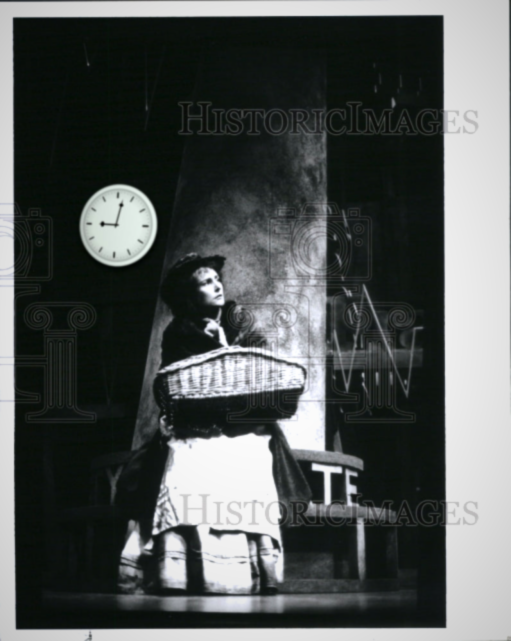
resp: 9,02
